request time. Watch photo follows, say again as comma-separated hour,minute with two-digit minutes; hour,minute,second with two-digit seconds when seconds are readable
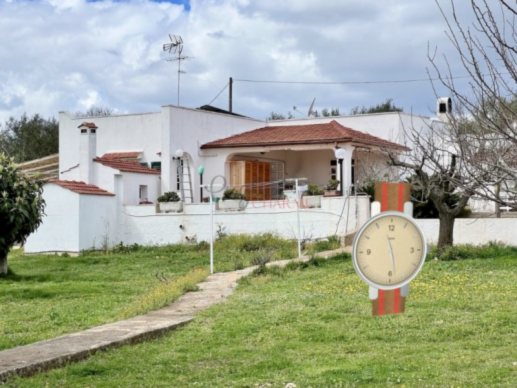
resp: 11,28
